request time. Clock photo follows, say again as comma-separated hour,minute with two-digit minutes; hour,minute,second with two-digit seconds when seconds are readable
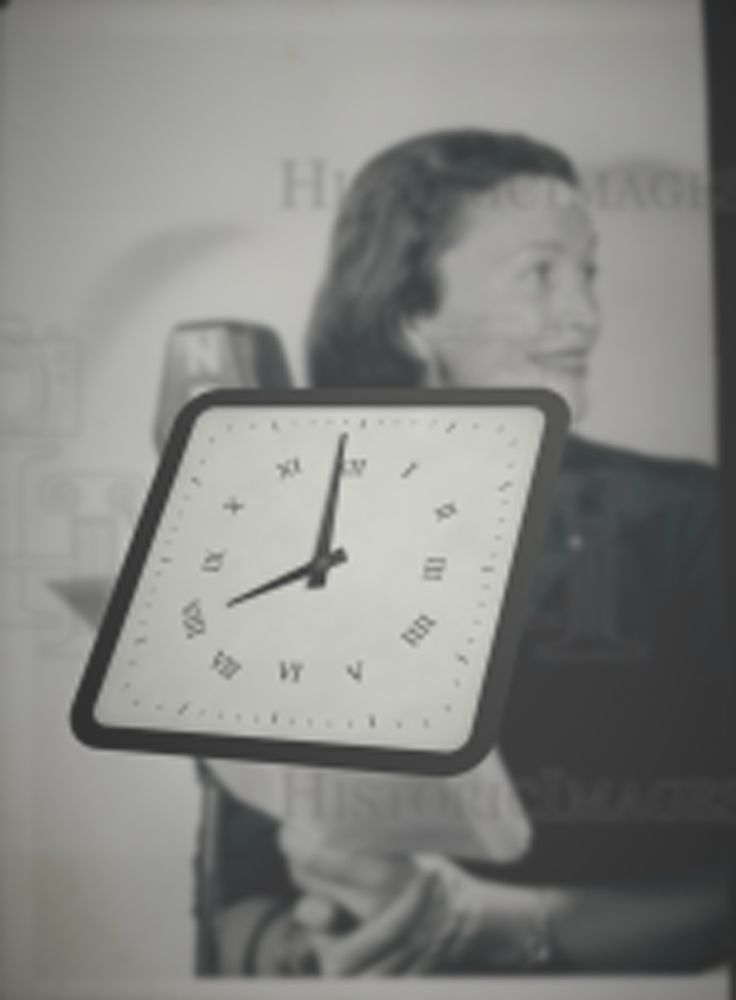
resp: 7,59
